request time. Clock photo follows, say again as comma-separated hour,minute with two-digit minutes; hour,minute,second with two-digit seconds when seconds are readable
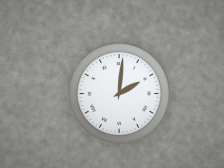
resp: 2,01
